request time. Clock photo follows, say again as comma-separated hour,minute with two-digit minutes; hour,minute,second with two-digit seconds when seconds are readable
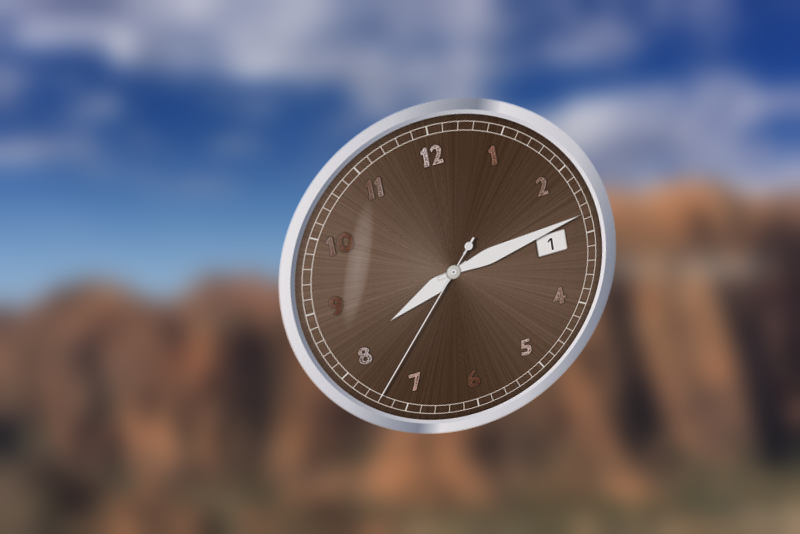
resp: 8,13,37
